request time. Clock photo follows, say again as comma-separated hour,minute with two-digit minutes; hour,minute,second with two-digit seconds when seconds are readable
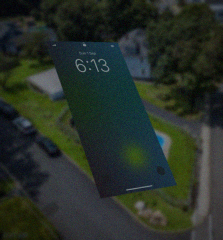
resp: 6,13
